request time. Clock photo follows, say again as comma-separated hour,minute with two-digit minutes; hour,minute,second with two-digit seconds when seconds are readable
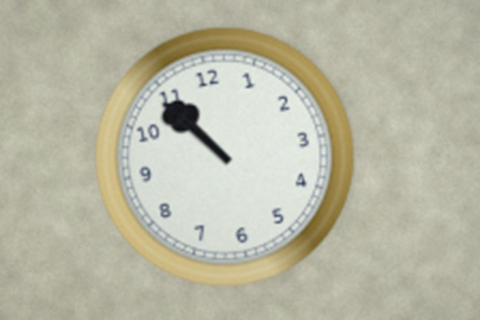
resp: 10,54
